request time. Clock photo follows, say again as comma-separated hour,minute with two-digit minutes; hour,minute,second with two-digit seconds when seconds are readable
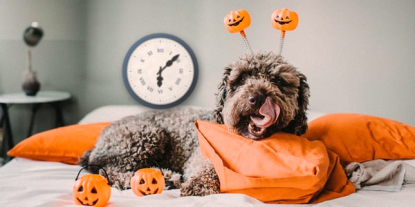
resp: 6,08
